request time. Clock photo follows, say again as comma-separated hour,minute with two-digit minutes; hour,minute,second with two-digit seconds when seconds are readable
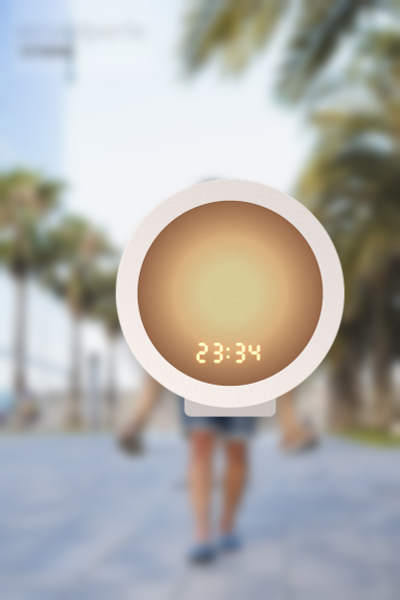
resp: 23,34
